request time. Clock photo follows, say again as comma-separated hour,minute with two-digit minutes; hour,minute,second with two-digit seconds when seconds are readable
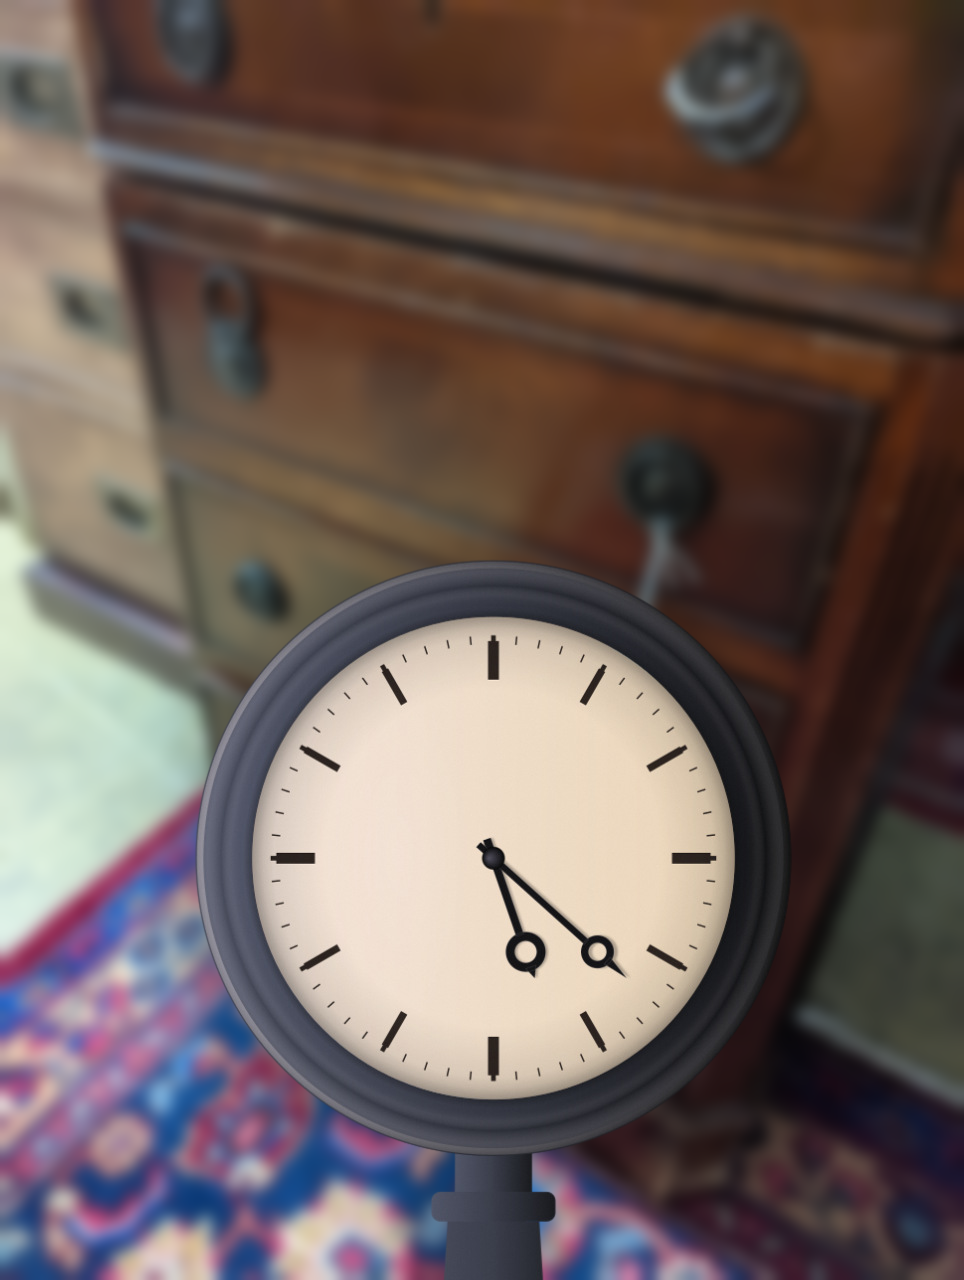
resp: 5,22
